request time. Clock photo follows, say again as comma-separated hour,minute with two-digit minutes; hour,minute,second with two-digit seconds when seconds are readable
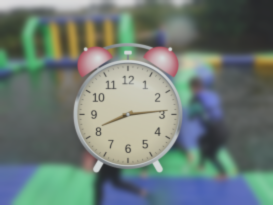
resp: 8,14
